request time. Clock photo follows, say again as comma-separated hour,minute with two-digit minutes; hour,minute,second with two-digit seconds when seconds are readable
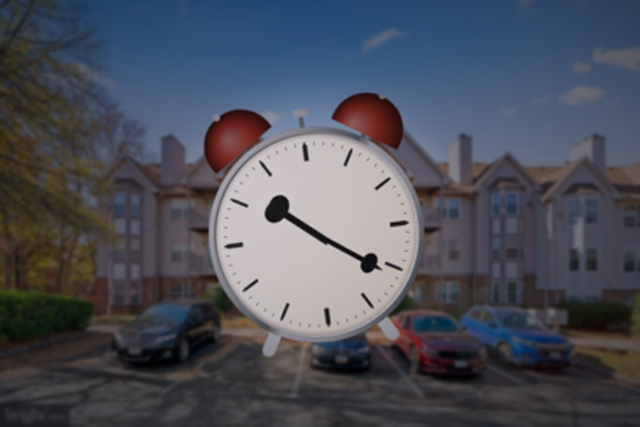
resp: 10,21
